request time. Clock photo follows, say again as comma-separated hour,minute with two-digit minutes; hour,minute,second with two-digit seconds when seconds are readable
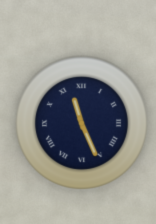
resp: 11,26
